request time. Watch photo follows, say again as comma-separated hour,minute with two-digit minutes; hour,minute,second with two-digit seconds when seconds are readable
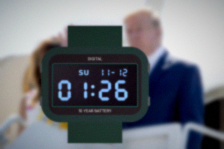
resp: 1,26
